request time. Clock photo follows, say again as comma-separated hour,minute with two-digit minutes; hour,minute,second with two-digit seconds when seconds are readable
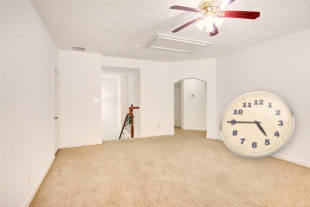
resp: 4,45
